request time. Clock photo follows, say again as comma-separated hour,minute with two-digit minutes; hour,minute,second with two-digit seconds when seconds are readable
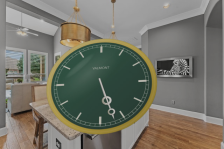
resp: 5,27
